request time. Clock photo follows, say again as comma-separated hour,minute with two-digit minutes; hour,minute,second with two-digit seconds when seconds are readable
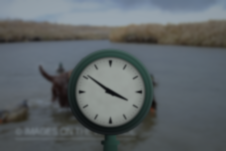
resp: 3,51
